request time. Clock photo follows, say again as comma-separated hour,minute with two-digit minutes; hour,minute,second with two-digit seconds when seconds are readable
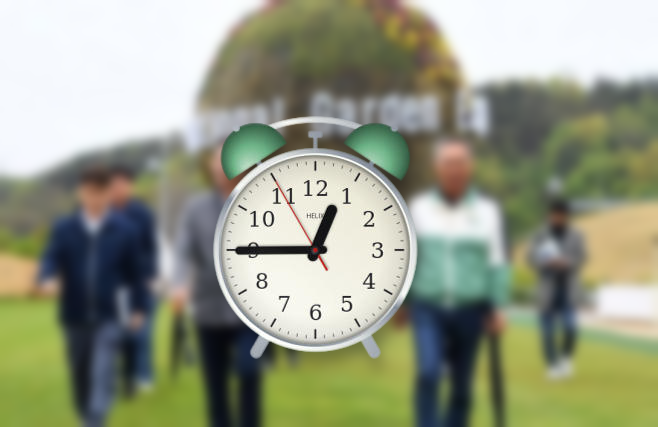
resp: 12,44,55
